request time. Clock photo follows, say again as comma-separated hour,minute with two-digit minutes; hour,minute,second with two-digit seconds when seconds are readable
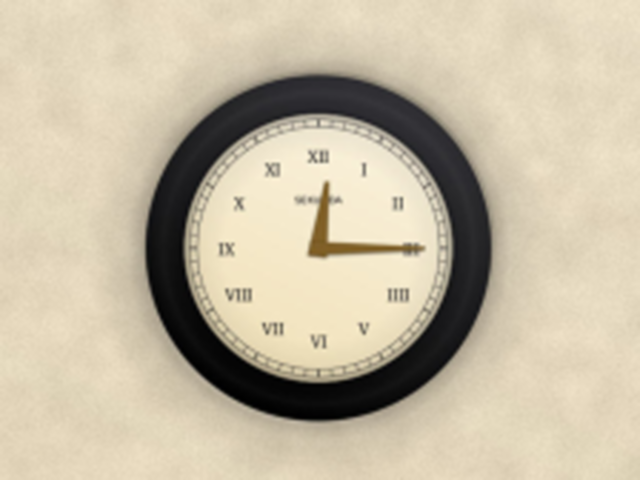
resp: 12,15
